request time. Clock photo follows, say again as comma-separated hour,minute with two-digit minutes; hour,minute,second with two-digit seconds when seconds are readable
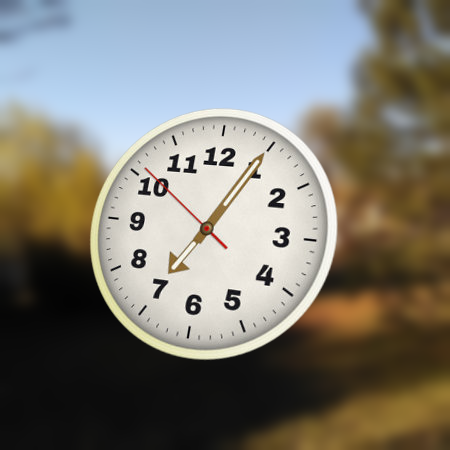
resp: 7,04,51
